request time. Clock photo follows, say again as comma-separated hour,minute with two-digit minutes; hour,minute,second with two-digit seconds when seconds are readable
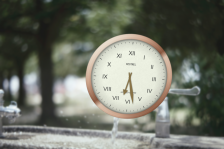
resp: 6,28
